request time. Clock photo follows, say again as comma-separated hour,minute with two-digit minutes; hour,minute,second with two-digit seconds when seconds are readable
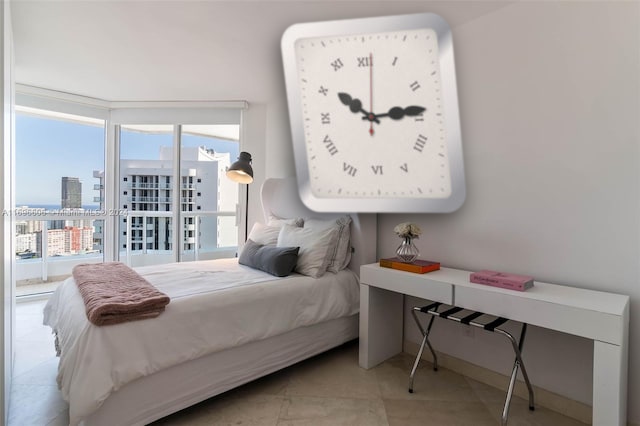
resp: 10,14,01
